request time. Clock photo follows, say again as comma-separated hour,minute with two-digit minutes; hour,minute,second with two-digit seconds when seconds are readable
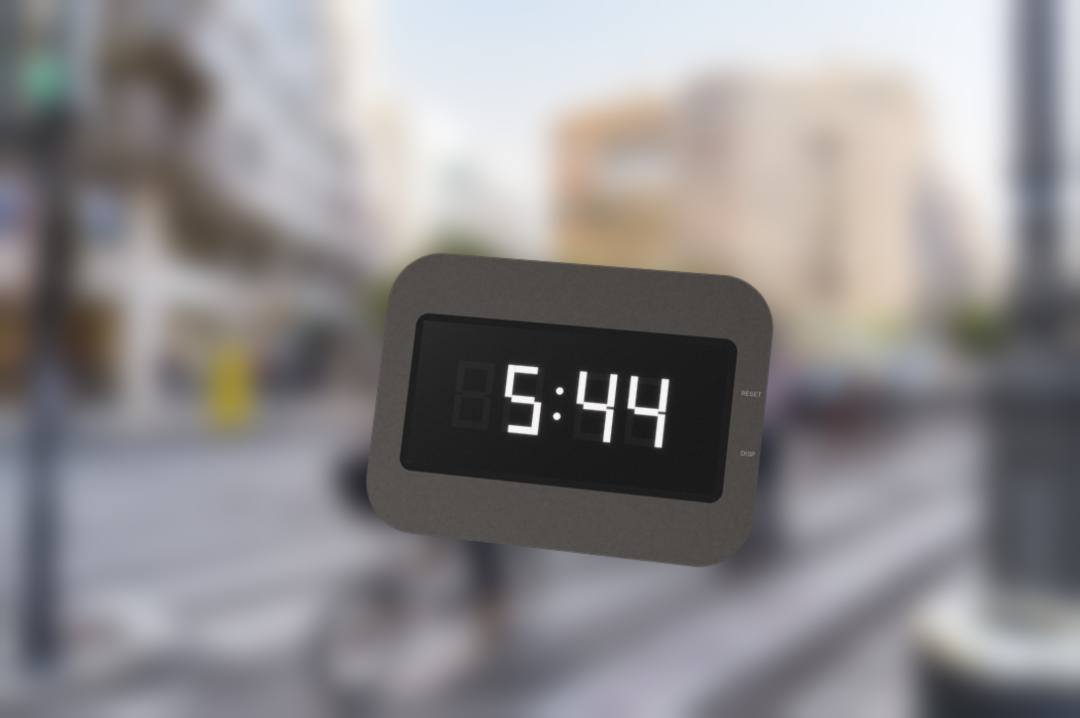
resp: 5,44
